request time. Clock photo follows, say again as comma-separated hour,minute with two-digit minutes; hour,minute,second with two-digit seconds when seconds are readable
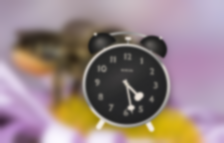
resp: 4,28
